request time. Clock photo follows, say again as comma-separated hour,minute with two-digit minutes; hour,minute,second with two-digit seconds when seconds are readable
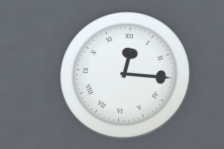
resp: 12,15
